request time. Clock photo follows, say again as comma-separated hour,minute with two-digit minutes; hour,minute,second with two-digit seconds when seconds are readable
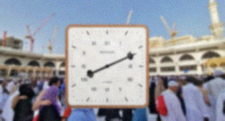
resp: 8,11
